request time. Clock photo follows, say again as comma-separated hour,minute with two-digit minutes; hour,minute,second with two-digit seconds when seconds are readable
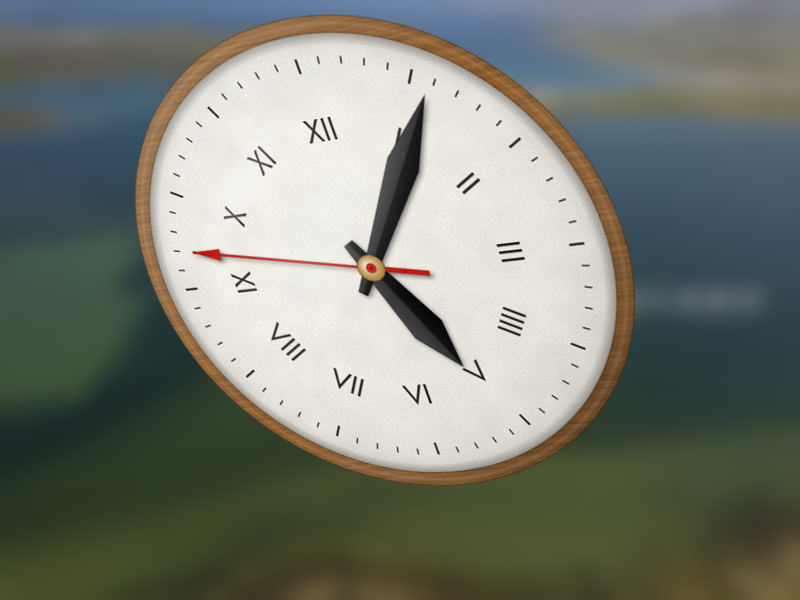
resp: 5,05,47
